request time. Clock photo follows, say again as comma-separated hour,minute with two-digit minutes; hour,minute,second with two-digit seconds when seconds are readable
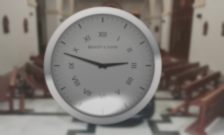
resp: 2,48
